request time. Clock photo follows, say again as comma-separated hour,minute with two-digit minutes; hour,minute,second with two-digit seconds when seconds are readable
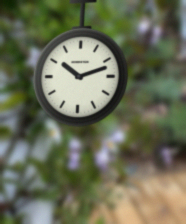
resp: 10,12
